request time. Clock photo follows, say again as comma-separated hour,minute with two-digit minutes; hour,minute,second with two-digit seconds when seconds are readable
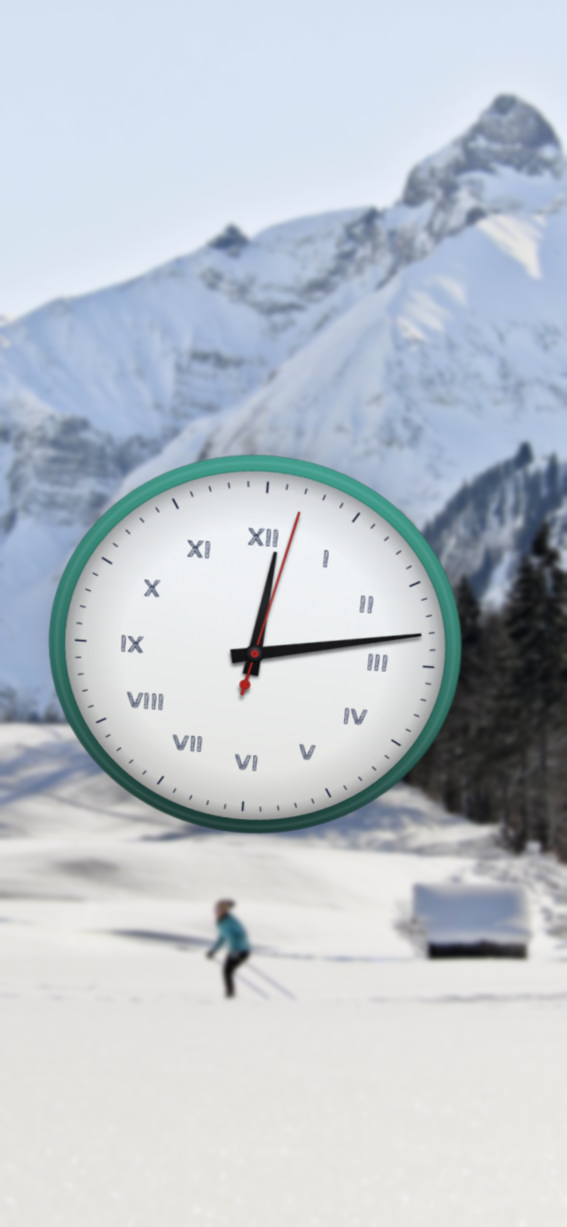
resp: 12,13,02
